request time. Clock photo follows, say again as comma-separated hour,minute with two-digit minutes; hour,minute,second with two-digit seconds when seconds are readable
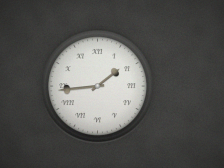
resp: 1,44
